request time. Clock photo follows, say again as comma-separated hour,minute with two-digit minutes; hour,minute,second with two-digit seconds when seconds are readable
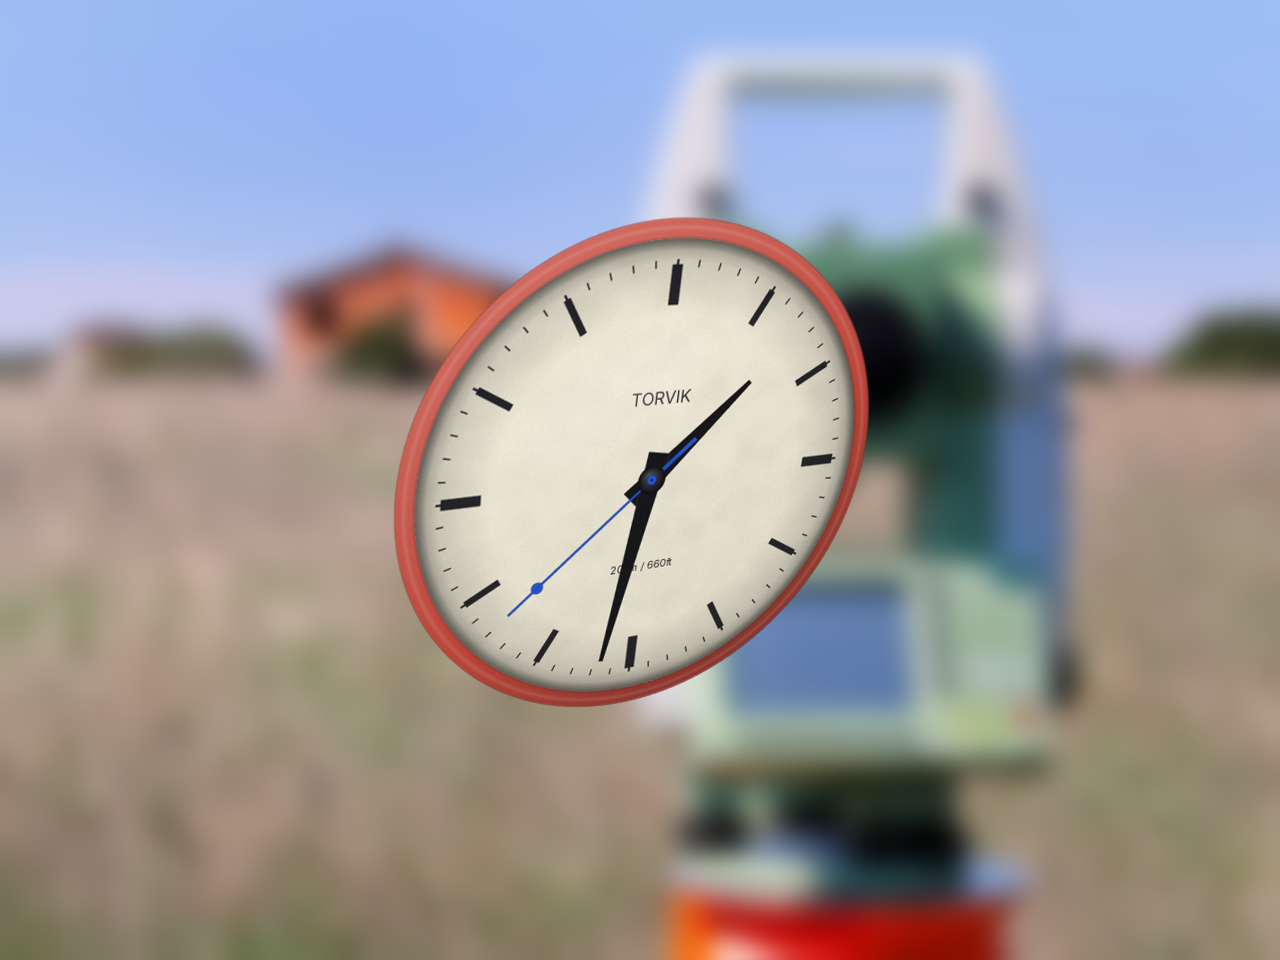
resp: 1,31,38
